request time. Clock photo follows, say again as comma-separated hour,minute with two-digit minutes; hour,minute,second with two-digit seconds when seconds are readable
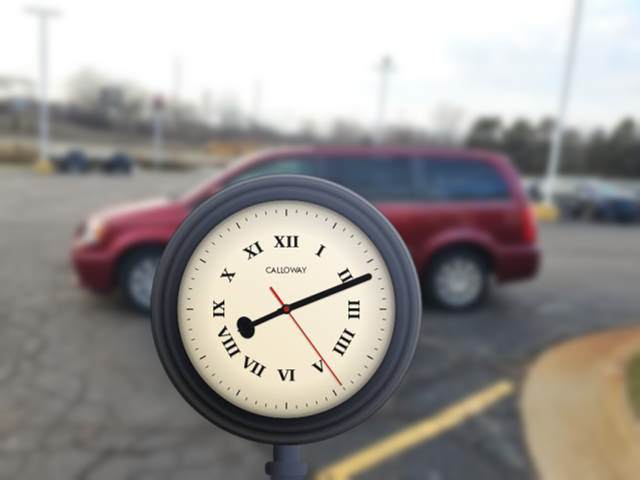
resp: 8,11,24
